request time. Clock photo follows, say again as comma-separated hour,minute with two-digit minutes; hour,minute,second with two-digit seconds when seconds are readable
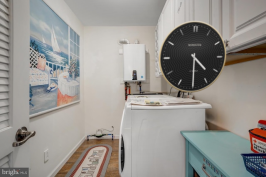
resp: 4,30
